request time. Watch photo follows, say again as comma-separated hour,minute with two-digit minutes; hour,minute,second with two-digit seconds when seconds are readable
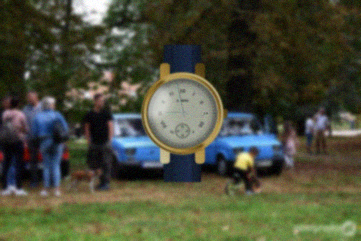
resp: 8,58
